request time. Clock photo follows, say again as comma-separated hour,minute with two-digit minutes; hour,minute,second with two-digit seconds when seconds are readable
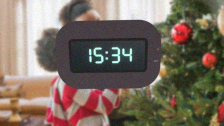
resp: 15,34
